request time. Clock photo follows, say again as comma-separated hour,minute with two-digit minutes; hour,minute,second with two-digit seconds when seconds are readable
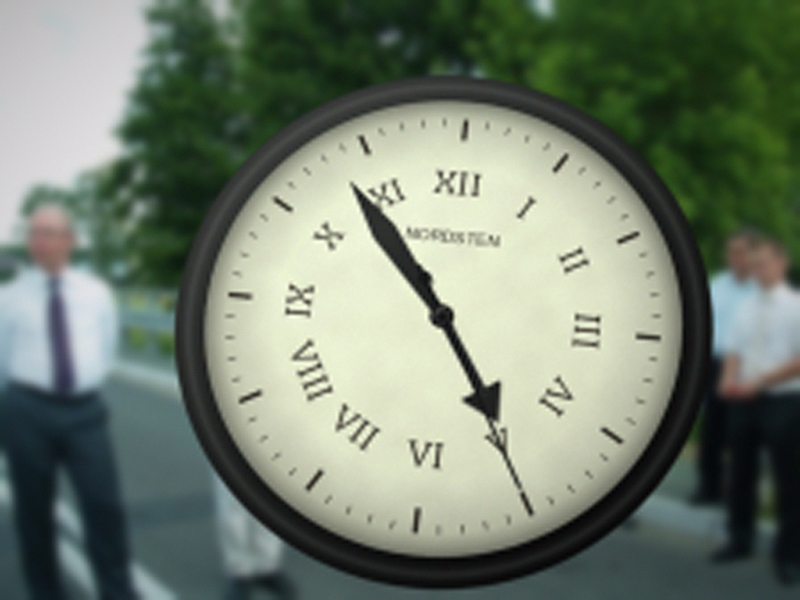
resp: 4,53,25
